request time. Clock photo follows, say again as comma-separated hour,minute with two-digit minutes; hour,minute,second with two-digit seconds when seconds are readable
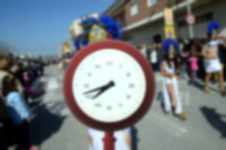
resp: 7,42
